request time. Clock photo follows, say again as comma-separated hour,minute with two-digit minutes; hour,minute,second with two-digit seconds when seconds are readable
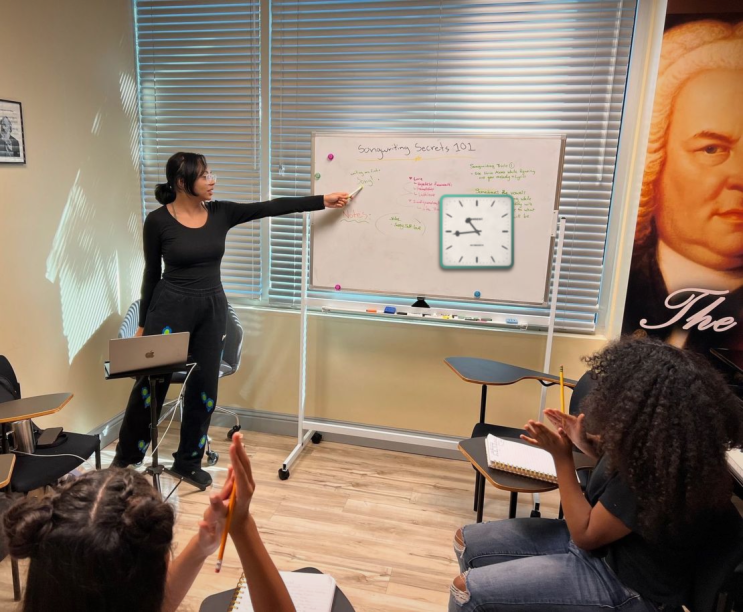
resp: 10,44
